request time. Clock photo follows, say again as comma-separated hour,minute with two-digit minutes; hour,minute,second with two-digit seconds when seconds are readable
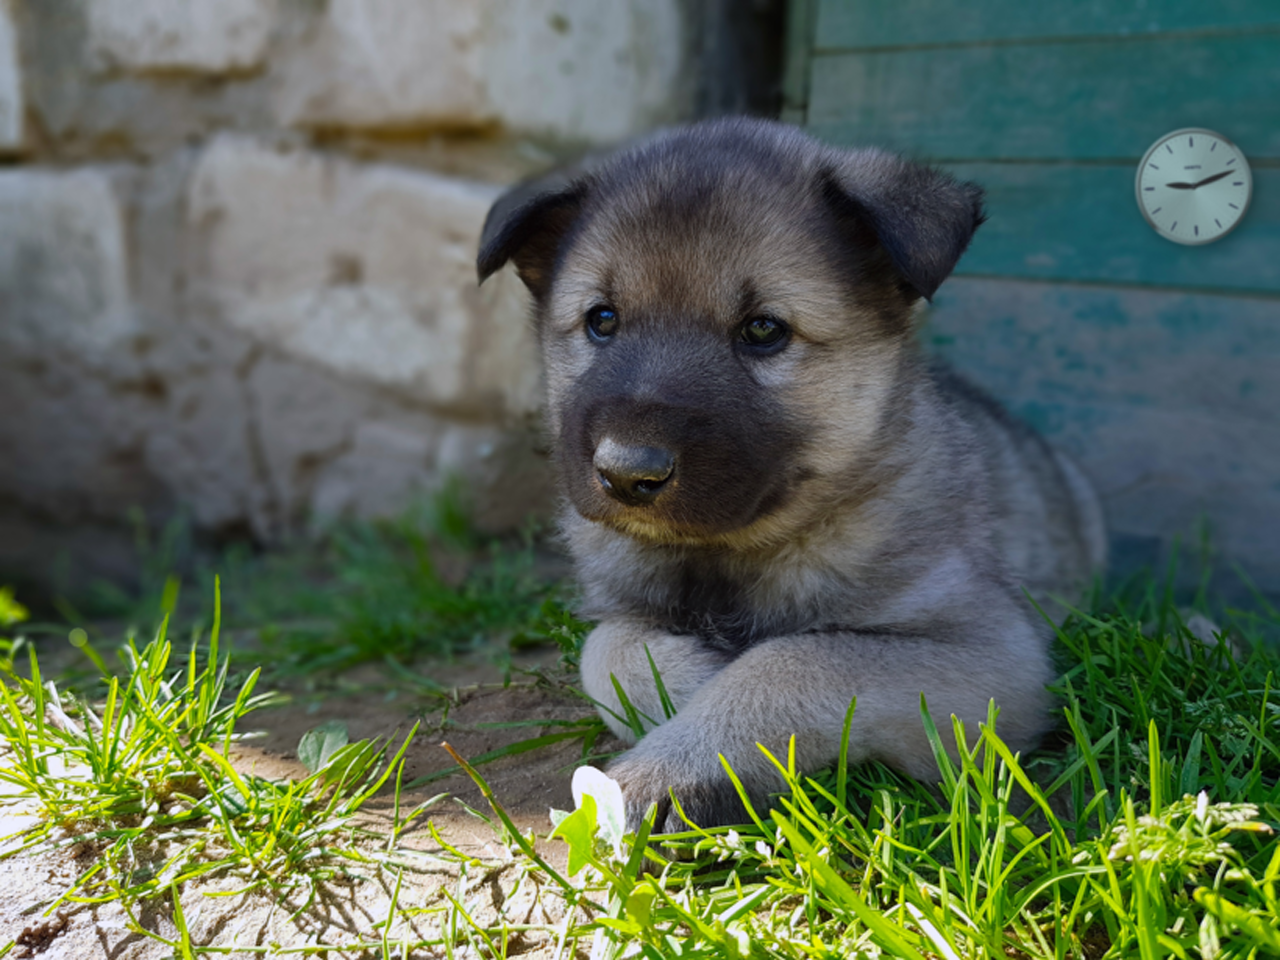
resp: 9,12
